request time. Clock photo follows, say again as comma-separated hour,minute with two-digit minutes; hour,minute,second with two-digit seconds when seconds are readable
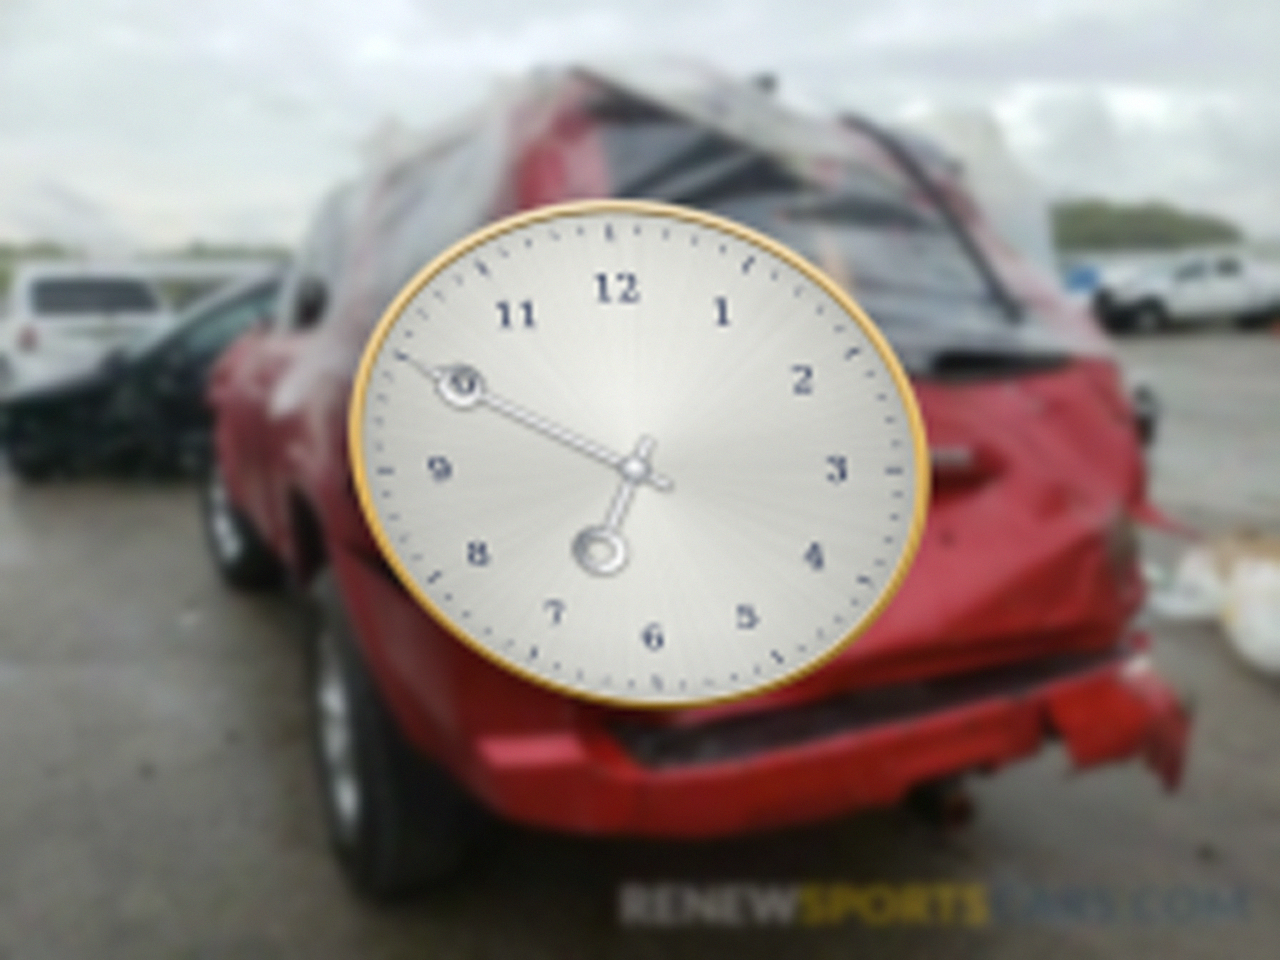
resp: 6,50
